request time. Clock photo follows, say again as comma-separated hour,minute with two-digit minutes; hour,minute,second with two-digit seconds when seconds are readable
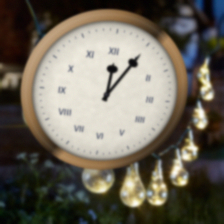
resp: 12,05
